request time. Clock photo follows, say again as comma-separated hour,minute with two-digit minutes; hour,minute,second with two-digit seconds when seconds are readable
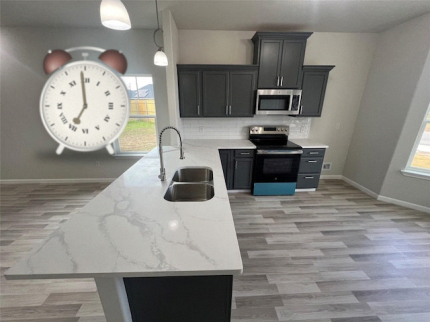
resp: 6,59
